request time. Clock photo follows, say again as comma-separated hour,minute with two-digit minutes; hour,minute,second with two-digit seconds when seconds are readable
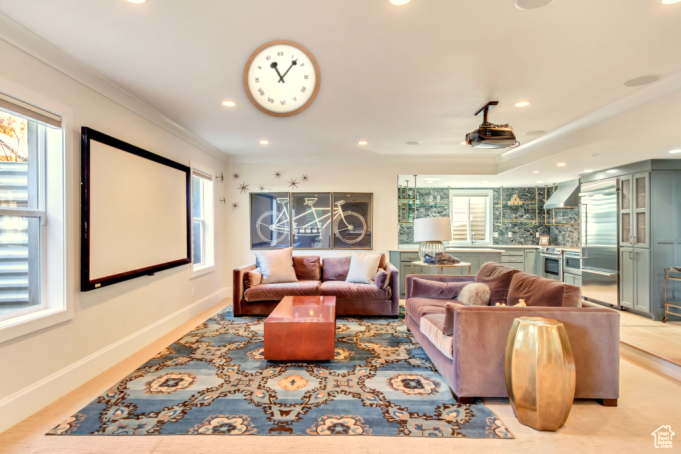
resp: 11,07
